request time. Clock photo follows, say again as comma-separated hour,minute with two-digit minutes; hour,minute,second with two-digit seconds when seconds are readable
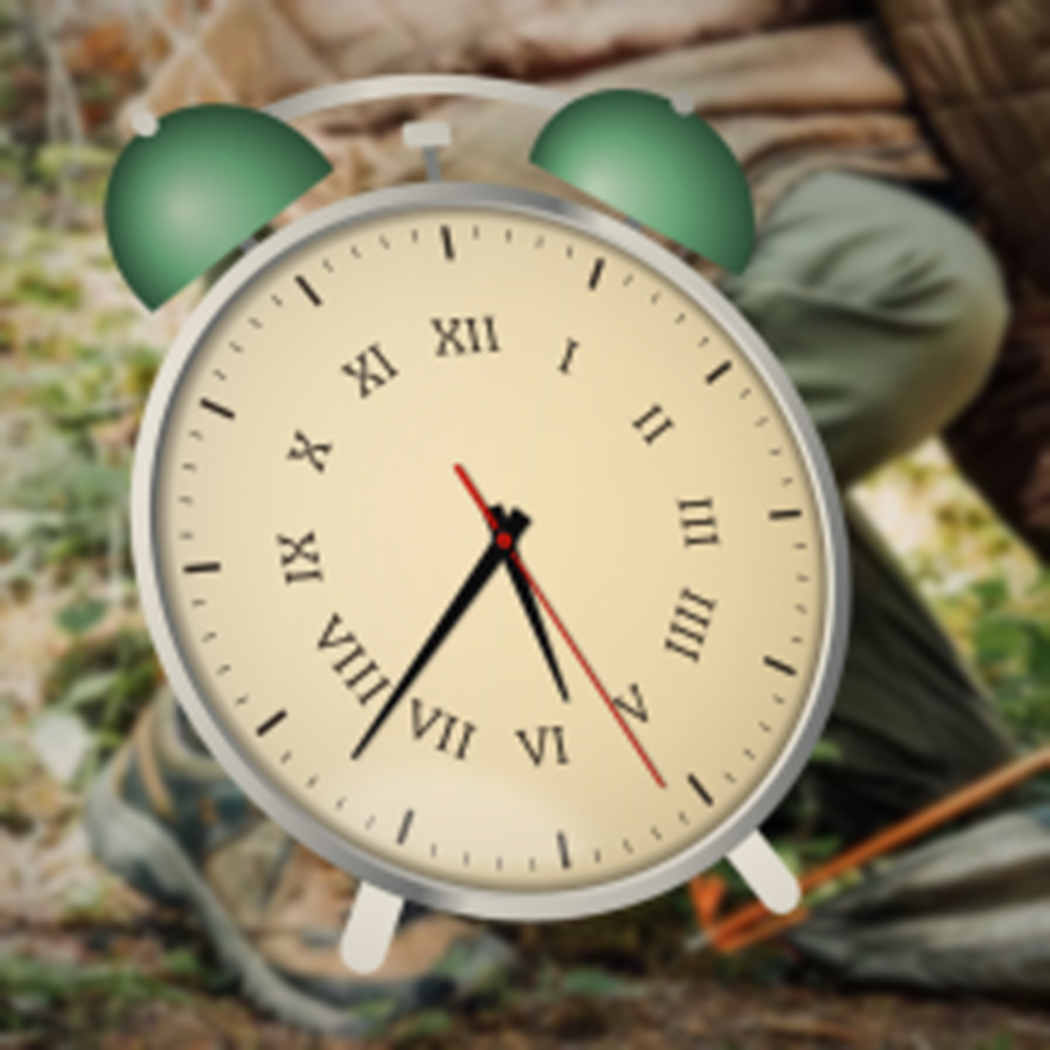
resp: 5,37,26
